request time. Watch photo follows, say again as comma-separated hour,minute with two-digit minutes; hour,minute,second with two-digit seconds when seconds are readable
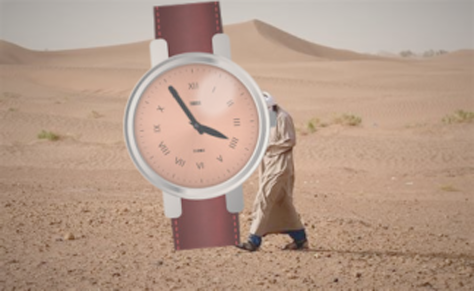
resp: 3,55
